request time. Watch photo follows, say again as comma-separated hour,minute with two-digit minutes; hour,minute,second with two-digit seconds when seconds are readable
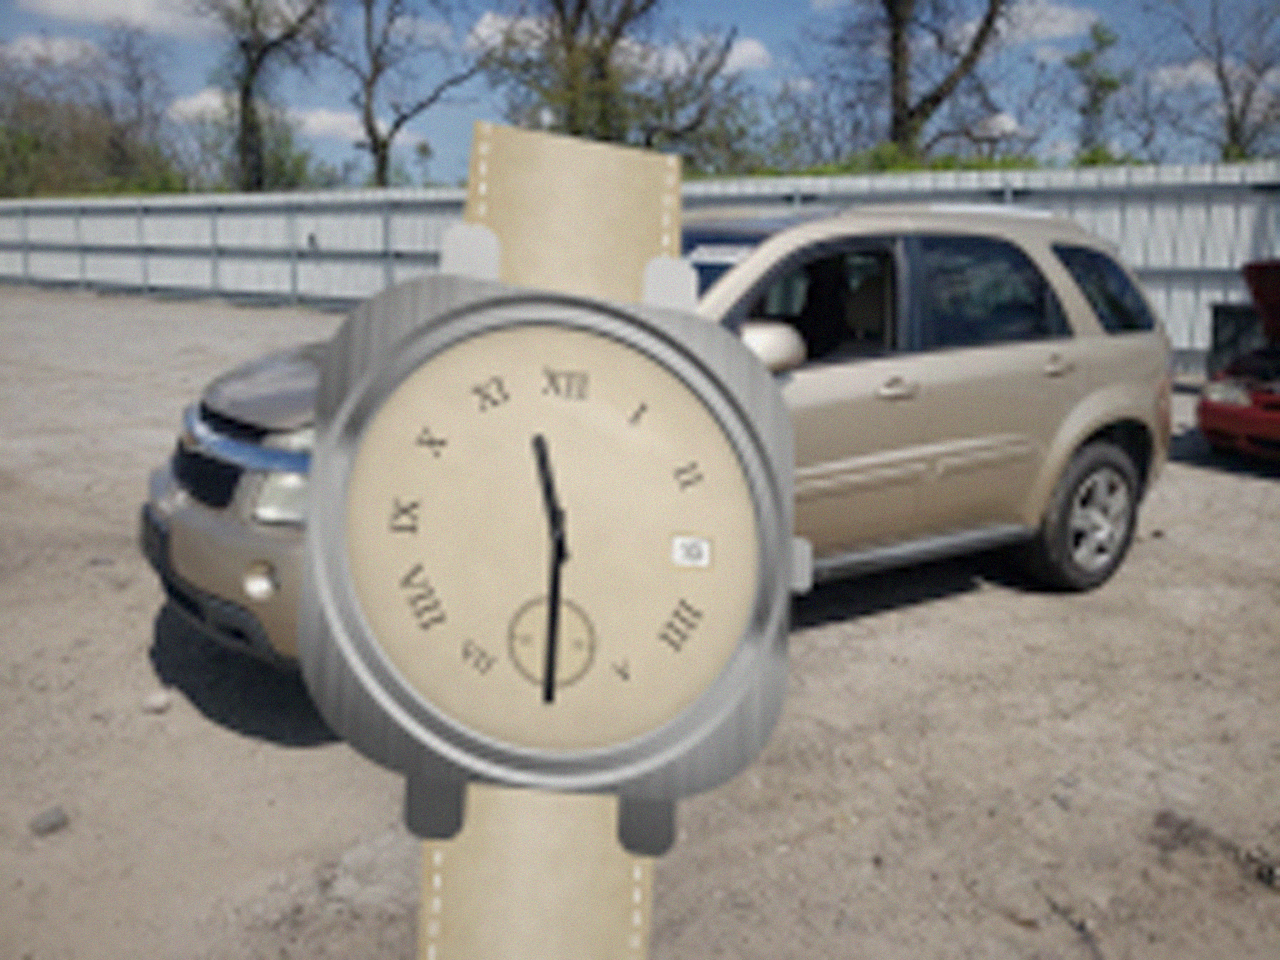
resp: 11,30
